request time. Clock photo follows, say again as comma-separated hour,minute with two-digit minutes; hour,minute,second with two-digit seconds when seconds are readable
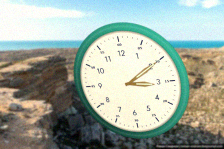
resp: 3,10
